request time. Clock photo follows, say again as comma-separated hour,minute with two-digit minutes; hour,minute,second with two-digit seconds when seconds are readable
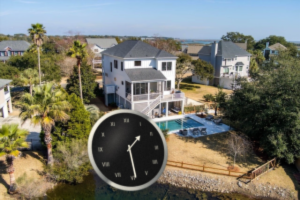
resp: 1,29
